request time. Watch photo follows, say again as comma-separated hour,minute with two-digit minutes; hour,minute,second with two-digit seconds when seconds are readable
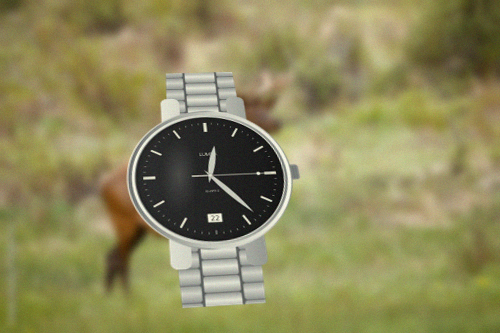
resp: 12,23,15
